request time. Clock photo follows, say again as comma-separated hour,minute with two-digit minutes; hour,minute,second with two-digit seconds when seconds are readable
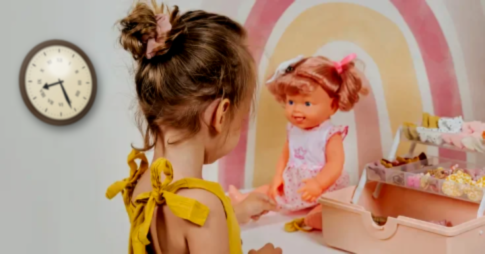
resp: 8,26
